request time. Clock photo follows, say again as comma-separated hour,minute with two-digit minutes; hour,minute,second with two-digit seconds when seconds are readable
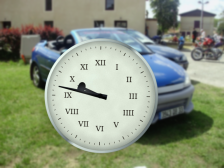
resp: 9,47
